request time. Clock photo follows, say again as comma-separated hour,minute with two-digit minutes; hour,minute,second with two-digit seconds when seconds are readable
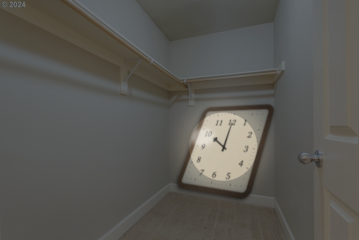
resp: 10,00
